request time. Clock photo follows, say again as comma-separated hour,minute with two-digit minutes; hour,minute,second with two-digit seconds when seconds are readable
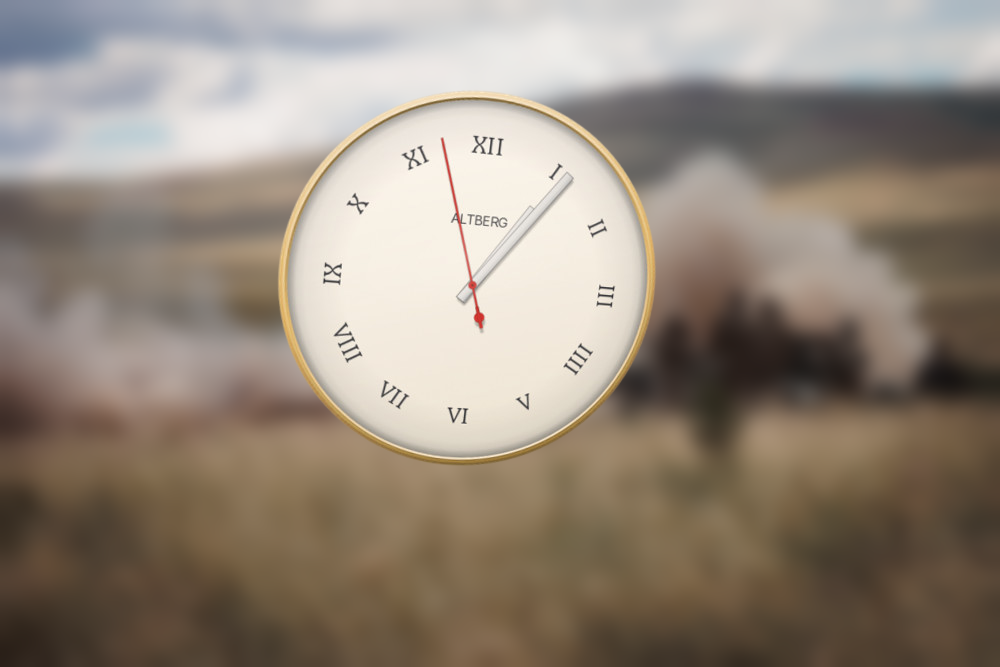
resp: 1,05,57
